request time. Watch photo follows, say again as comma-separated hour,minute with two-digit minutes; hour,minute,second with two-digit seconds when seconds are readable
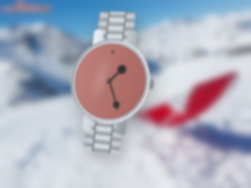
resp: 1,26
